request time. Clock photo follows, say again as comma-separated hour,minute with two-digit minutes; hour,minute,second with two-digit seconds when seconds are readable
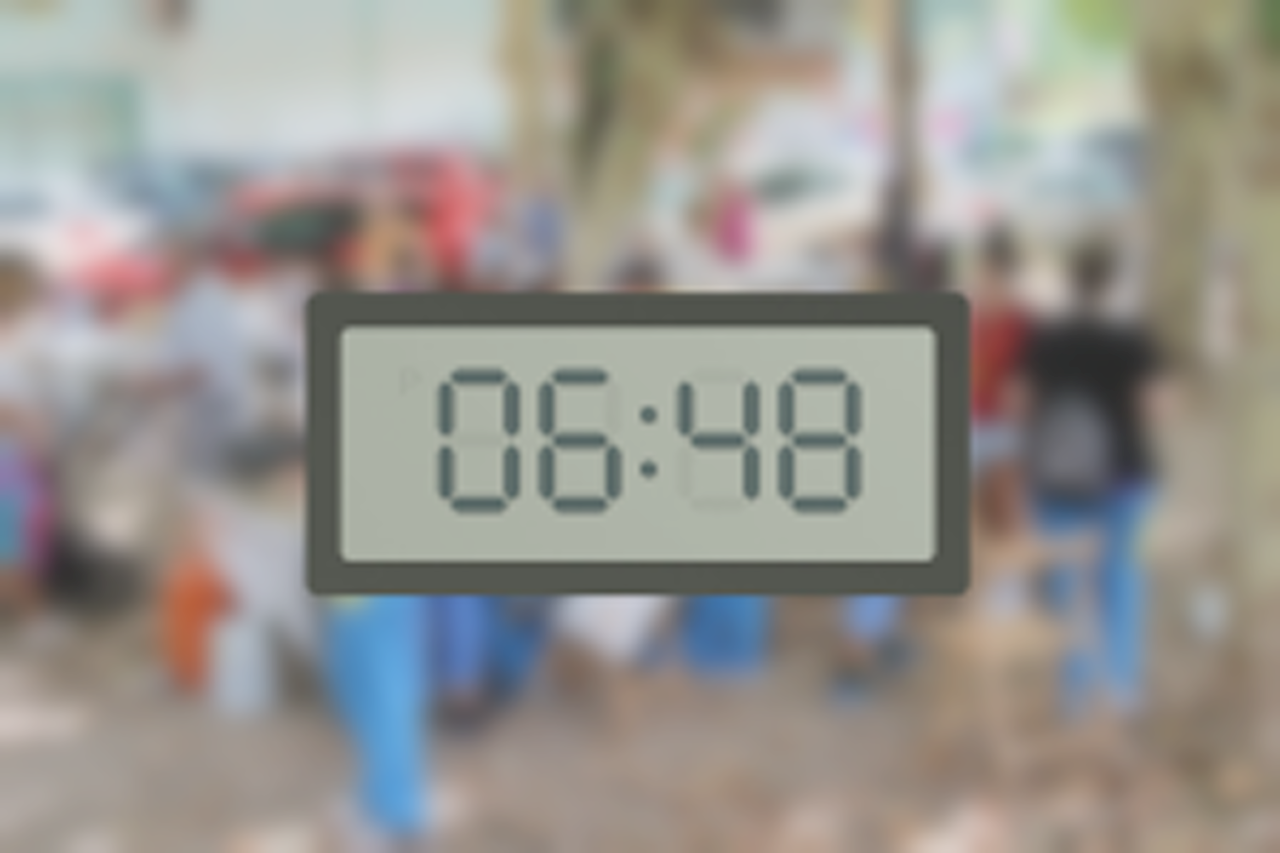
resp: 6,48
